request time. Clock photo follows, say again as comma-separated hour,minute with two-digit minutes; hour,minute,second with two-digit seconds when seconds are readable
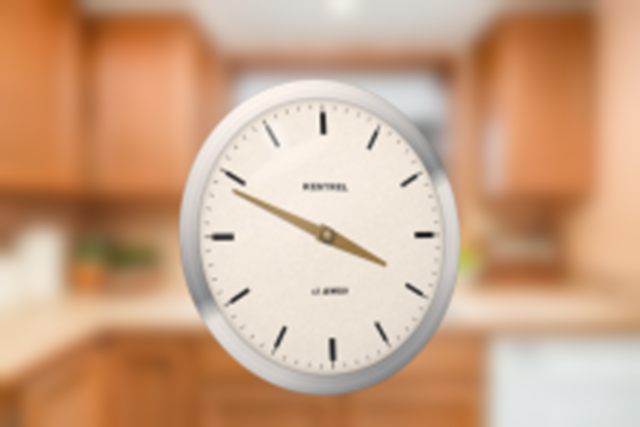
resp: 3,49
